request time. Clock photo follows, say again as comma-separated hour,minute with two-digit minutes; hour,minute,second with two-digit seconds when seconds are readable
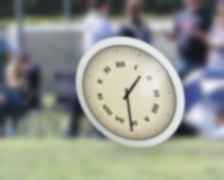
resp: 1,31
